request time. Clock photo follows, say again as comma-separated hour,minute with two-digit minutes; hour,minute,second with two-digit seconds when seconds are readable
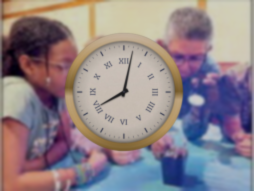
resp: 8,02
